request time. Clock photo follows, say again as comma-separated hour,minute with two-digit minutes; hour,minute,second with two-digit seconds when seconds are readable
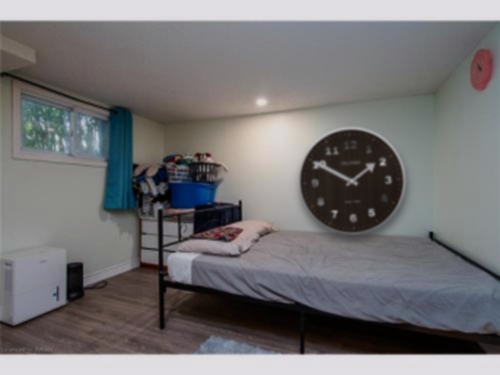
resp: 1,50
